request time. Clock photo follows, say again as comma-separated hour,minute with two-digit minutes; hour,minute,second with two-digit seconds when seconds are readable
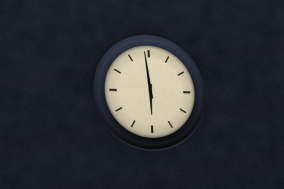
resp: 5,59
